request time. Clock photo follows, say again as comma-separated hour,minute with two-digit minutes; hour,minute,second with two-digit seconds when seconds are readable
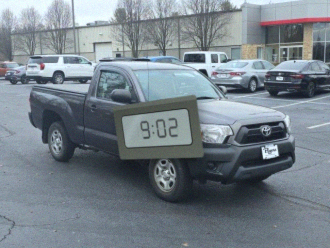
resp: 9,02
